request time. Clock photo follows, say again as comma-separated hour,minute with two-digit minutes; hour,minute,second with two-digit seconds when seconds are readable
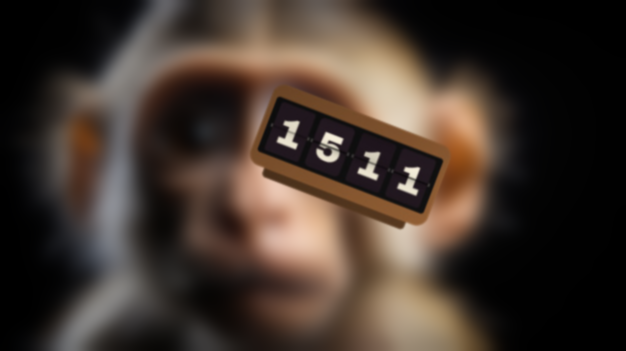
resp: 15,11
